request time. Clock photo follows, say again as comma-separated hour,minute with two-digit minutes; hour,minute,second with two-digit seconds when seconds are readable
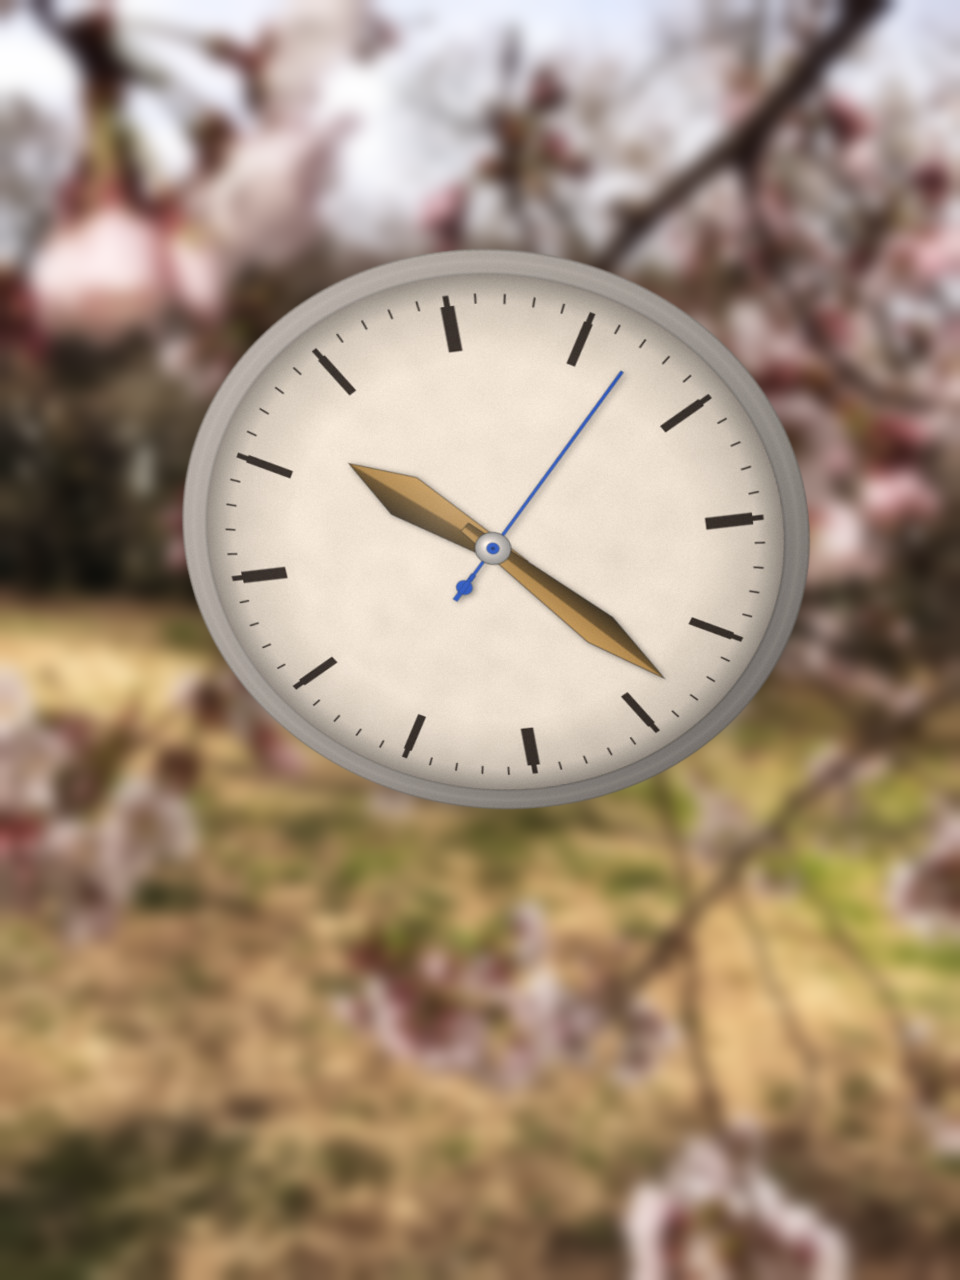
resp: 10,23,07
